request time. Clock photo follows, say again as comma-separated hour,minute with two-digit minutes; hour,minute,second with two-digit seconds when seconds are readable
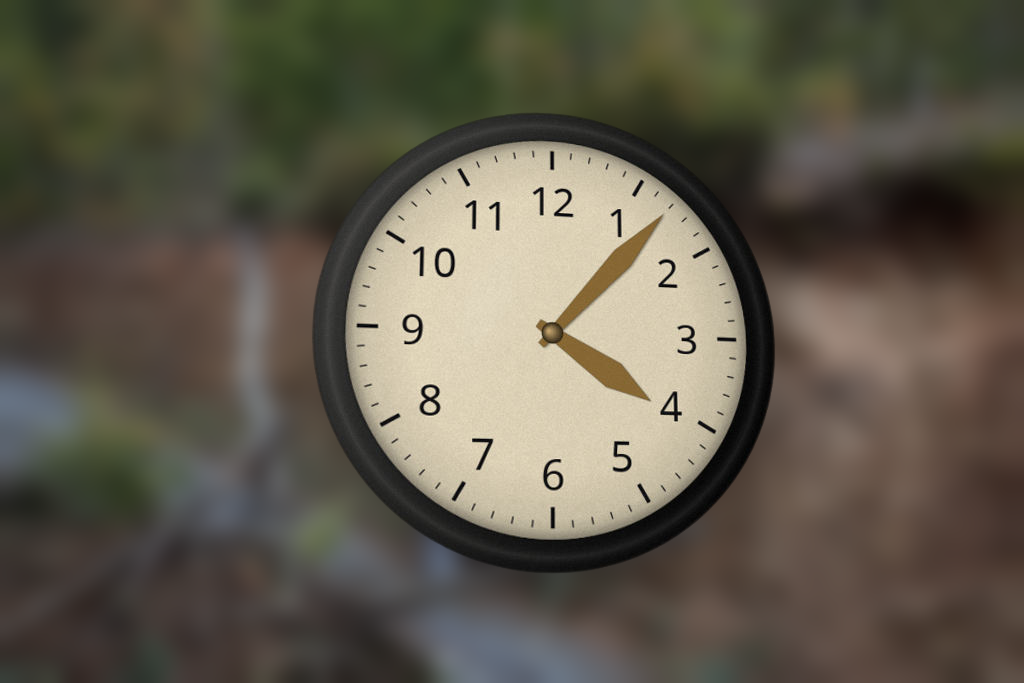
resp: 4,07
